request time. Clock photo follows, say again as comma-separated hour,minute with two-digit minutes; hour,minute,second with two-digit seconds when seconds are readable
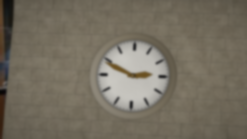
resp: 2,49
